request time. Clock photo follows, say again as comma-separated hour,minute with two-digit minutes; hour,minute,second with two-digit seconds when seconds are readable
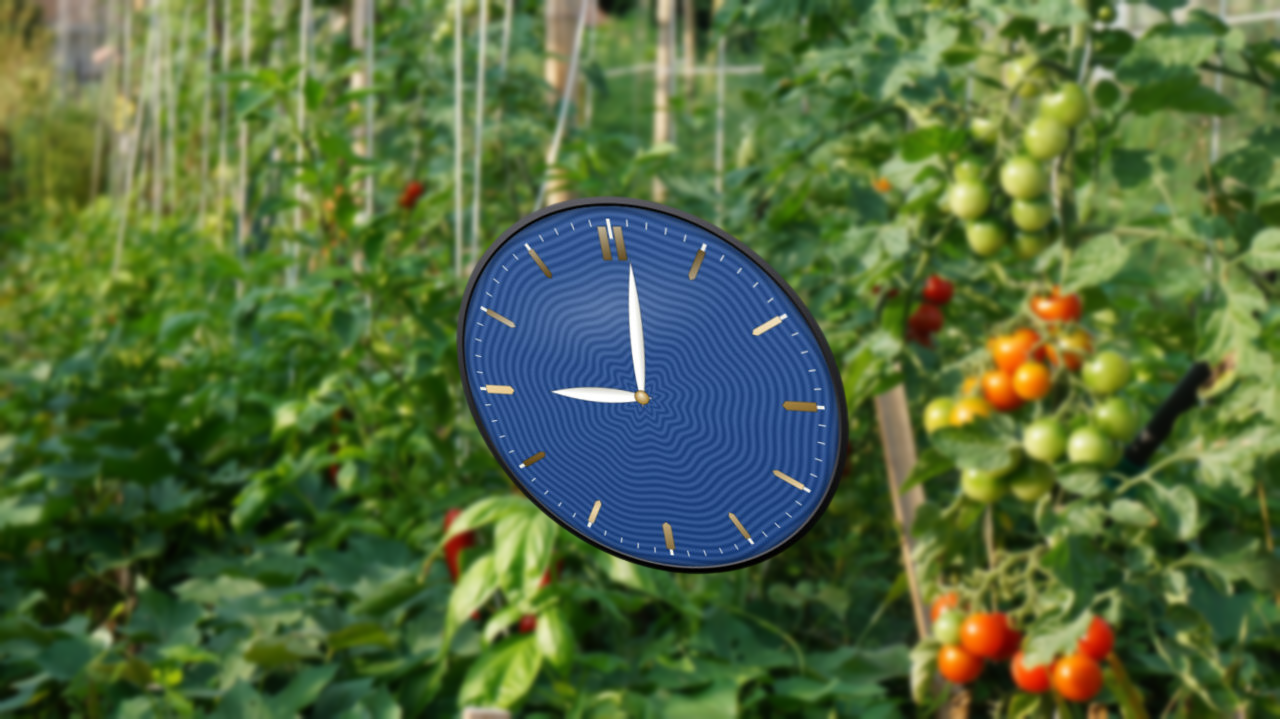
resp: 9,01
